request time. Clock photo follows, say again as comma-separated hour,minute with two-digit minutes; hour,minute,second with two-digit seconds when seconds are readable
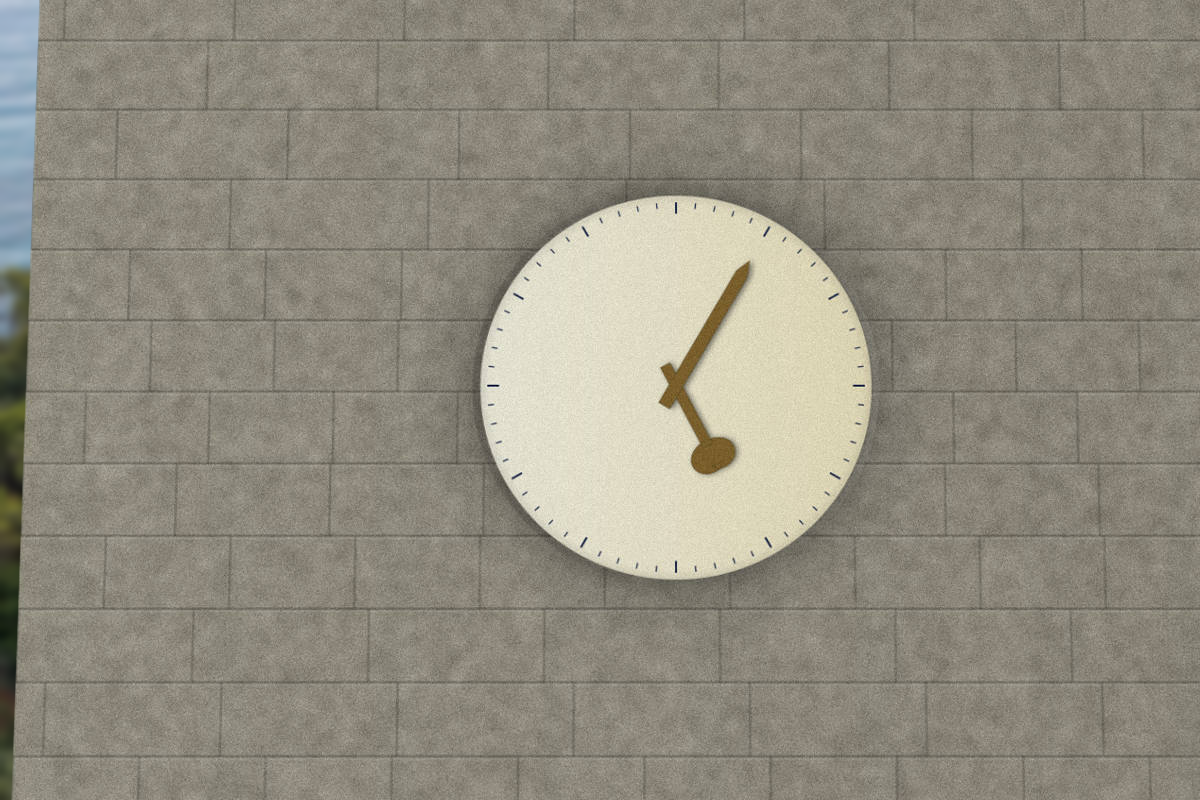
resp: 5,05
